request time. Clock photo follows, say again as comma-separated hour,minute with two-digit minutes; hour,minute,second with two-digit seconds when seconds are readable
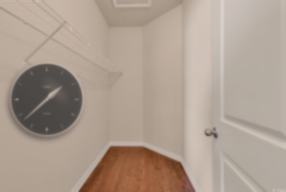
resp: 1,38
